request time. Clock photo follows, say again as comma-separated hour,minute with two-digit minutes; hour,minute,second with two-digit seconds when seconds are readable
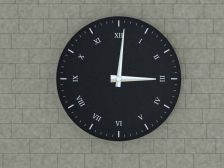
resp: 3,01
